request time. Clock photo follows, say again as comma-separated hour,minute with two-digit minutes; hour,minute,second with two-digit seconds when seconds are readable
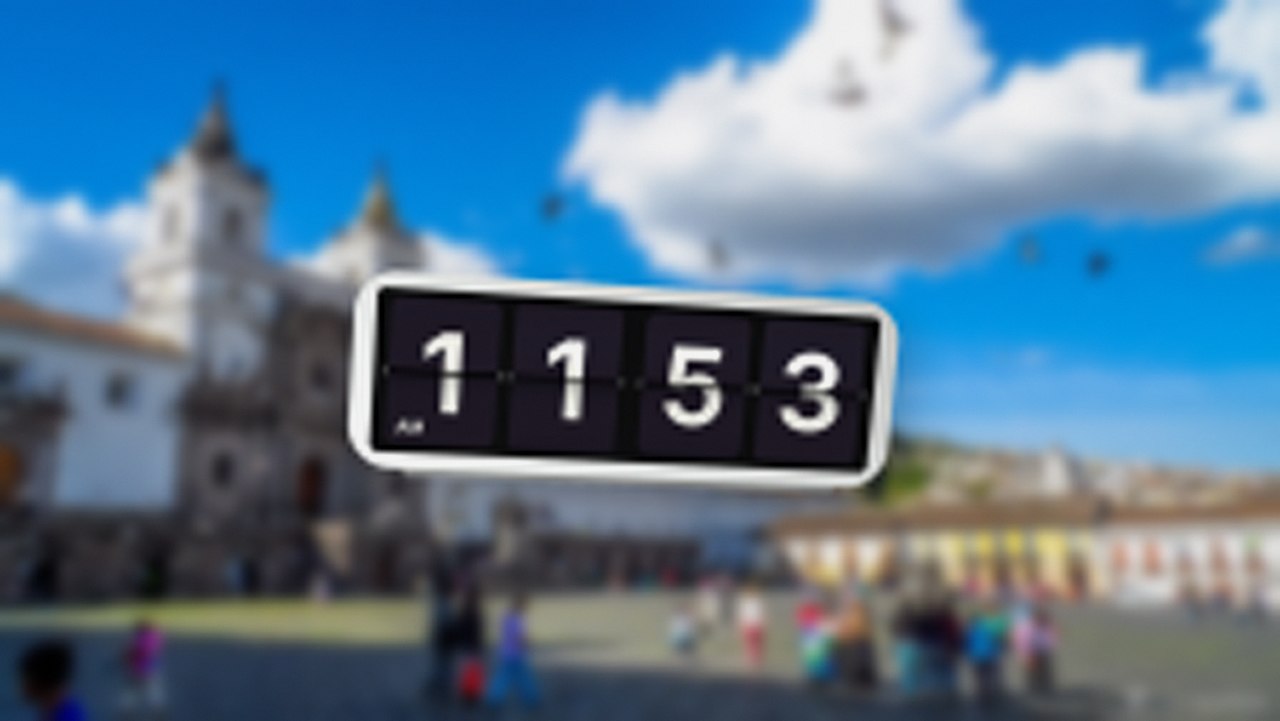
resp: 11,53
